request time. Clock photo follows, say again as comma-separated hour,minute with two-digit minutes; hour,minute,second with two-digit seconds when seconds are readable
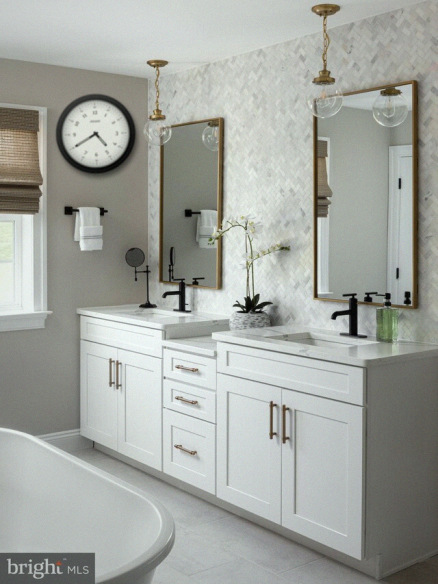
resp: 4,40
